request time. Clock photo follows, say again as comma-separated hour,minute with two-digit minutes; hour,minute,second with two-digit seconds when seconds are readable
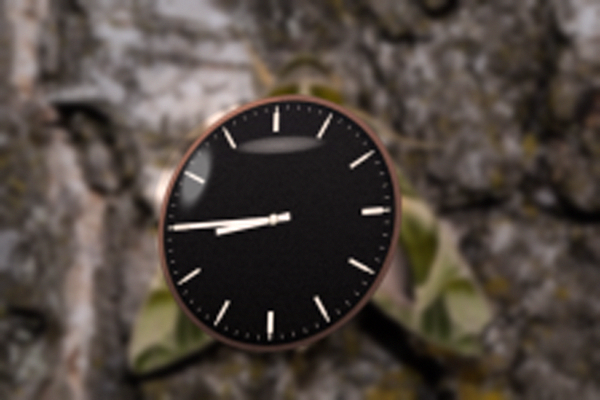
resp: 8,45
